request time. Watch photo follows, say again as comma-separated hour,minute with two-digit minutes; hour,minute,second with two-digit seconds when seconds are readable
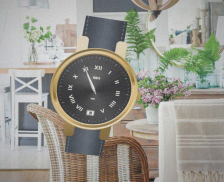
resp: 10,55
